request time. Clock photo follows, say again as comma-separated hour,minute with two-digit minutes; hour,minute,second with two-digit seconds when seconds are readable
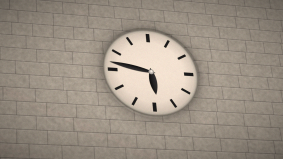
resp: 5,47
